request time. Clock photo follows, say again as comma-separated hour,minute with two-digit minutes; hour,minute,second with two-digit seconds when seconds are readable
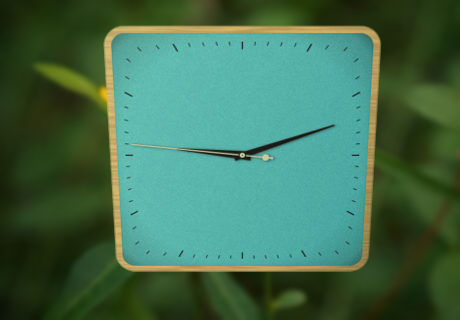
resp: 9,11,46
